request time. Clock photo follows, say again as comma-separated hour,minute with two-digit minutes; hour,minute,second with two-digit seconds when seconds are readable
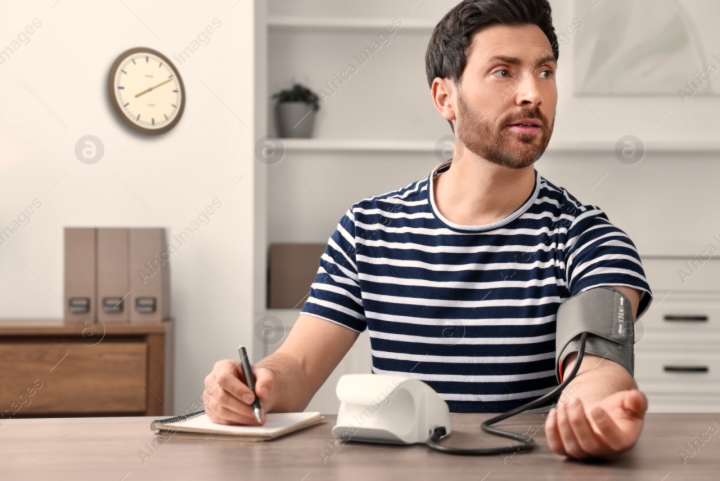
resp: 8,11
